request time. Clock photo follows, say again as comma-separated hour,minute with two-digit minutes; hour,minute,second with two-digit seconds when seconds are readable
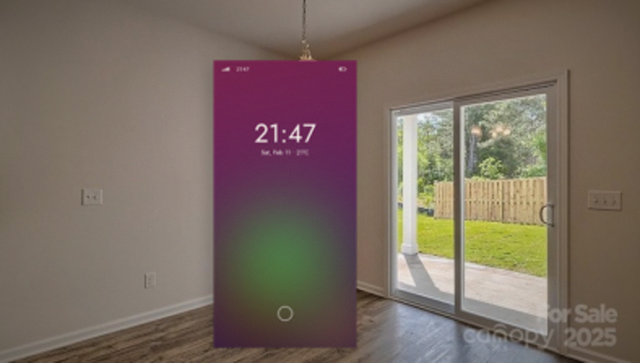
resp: 21,47
